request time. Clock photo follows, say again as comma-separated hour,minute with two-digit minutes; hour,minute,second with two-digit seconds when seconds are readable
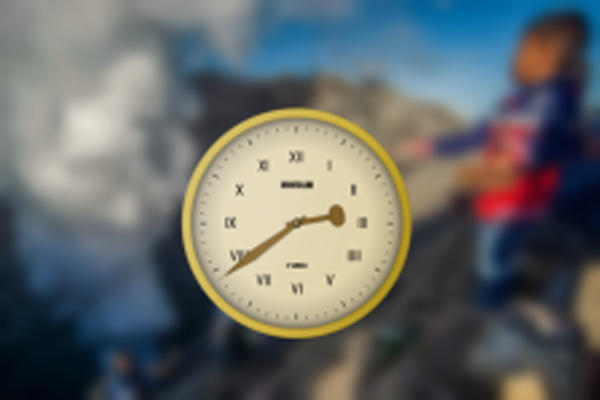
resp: 2,39
